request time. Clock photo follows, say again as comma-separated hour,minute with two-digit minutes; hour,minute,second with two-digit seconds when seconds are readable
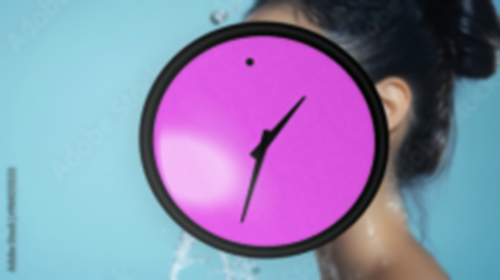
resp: 1,34
